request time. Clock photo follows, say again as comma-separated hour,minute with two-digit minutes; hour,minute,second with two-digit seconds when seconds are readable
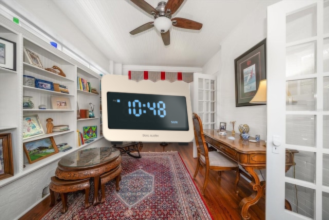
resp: 10,48
